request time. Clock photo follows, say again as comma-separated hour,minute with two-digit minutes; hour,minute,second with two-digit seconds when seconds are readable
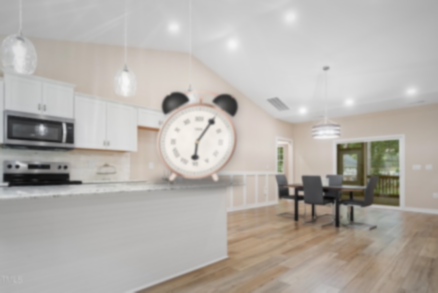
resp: 6,05
